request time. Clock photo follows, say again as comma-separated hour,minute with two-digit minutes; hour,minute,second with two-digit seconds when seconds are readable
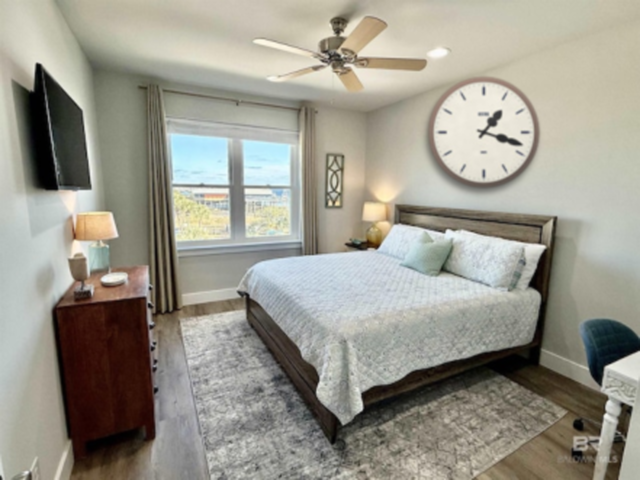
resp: 1,18
